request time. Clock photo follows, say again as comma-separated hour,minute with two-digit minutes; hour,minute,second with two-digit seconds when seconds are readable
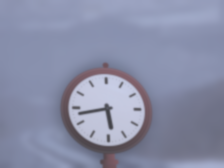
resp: 5,43
